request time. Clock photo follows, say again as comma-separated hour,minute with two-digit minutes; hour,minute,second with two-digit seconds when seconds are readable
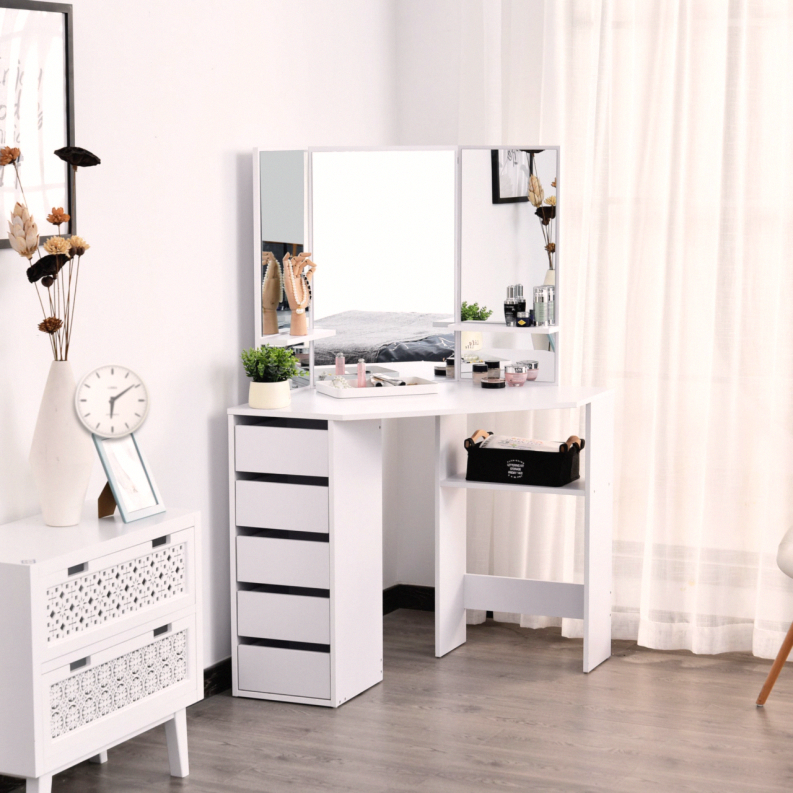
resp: 6,09
